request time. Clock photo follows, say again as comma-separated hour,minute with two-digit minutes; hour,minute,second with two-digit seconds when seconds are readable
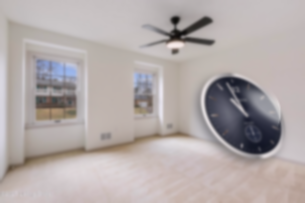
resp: 10,58
